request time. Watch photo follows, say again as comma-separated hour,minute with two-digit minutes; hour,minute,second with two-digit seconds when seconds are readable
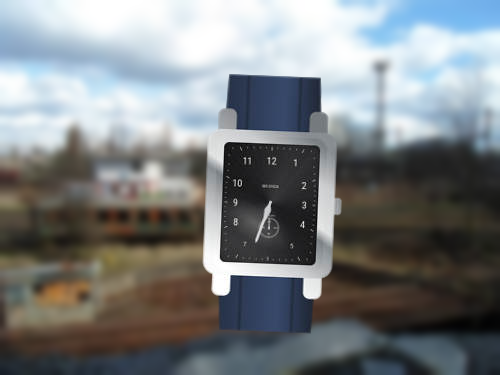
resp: 6,33
